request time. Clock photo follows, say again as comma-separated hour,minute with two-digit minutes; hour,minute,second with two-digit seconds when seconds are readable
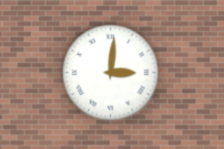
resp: 3,01
